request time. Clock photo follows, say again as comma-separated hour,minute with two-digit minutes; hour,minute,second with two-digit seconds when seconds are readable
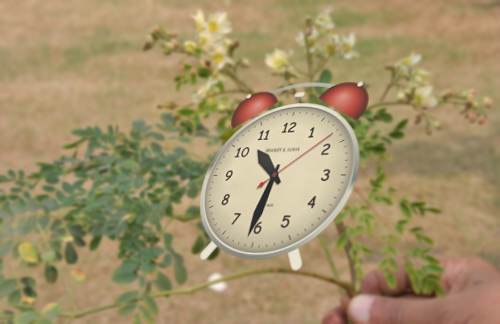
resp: 10,31,08
